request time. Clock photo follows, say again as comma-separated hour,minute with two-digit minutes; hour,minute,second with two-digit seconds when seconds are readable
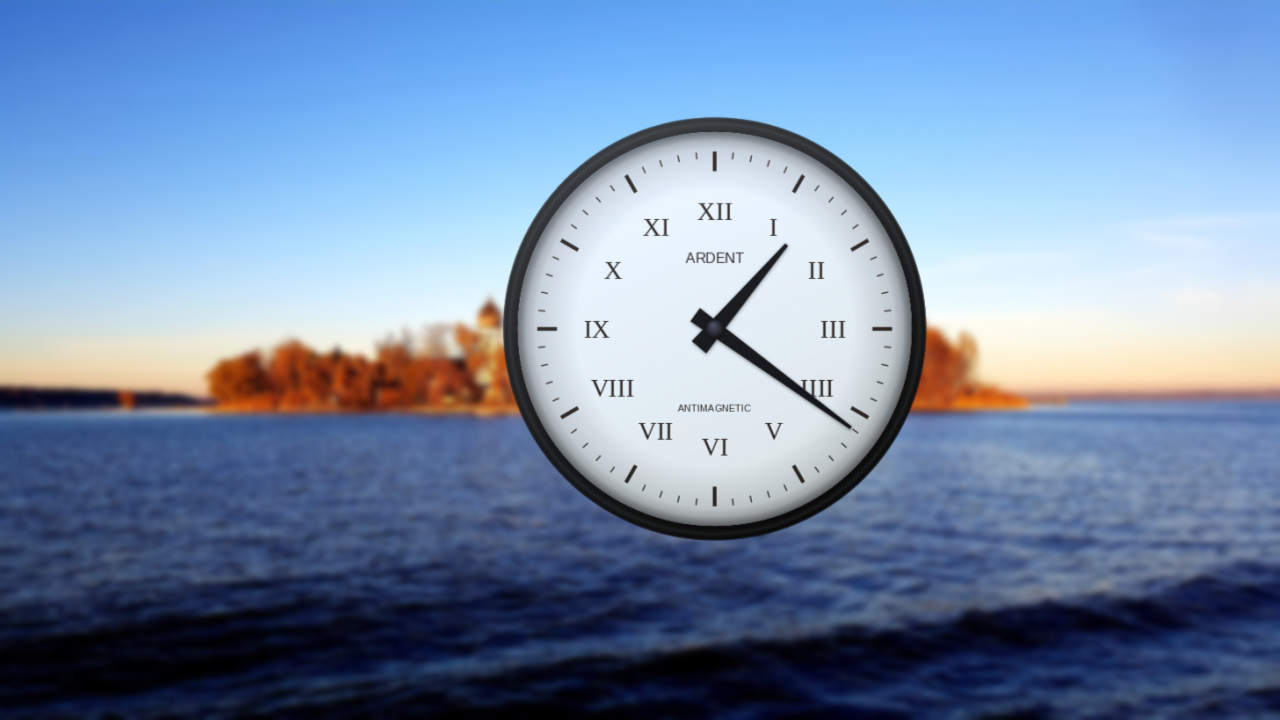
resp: 1,21
